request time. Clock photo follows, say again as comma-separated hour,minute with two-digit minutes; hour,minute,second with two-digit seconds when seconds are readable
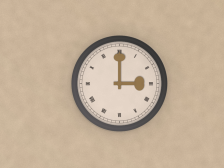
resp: 3,00
